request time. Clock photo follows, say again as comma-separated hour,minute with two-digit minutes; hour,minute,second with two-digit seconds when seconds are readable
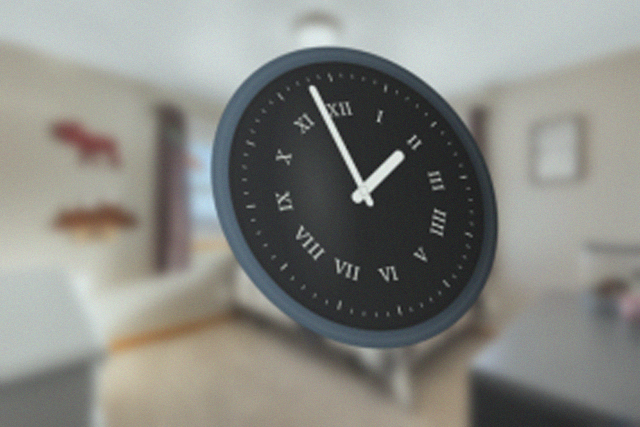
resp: 1,58
